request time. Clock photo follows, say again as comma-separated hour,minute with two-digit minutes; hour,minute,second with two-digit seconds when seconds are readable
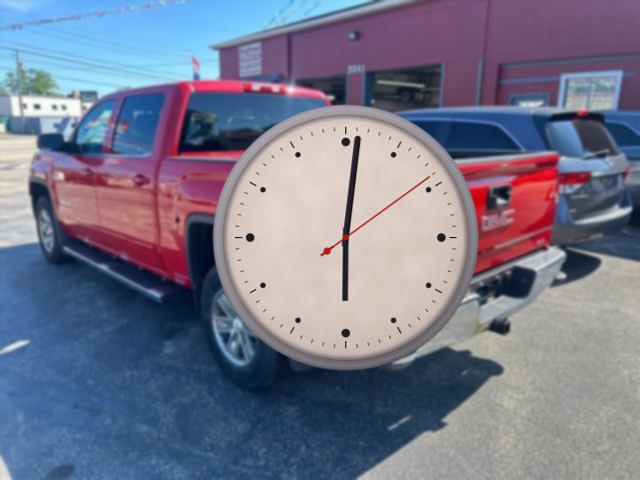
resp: 6,01,09
